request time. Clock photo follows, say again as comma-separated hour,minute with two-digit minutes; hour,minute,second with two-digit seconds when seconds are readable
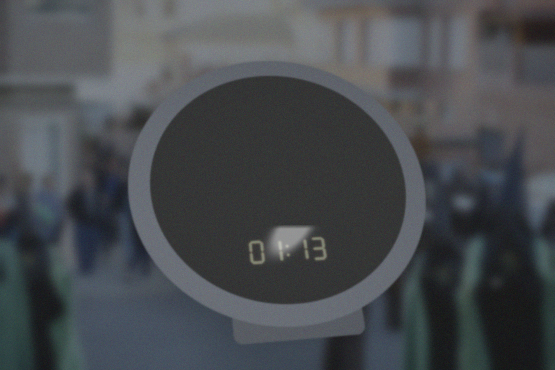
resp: 1,13
